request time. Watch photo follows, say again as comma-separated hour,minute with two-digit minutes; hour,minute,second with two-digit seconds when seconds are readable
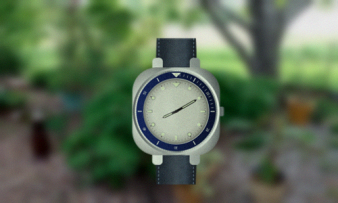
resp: 8,10
